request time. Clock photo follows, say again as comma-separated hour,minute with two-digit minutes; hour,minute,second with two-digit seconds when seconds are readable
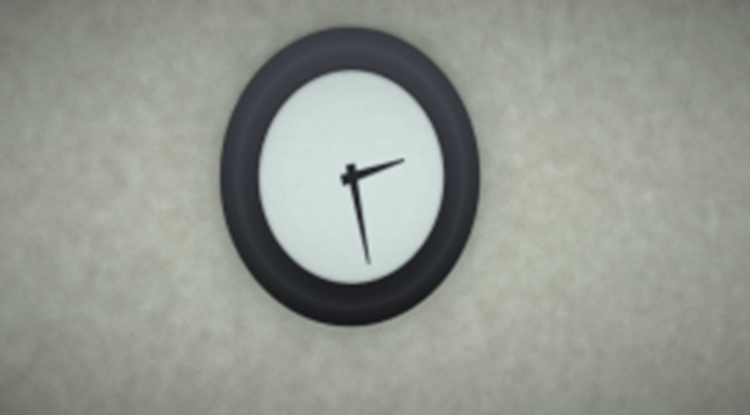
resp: 2,28
